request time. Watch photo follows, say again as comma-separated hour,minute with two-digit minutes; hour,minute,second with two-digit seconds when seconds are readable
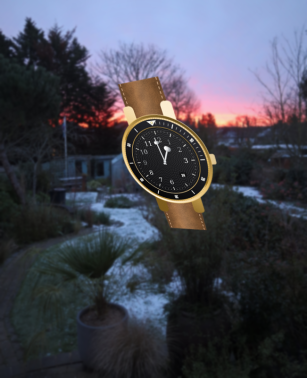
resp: 12,59
